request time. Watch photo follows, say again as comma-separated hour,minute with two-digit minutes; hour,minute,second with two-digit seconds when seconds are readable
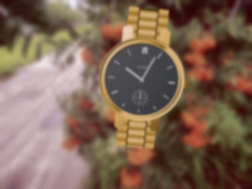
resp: 10,04
